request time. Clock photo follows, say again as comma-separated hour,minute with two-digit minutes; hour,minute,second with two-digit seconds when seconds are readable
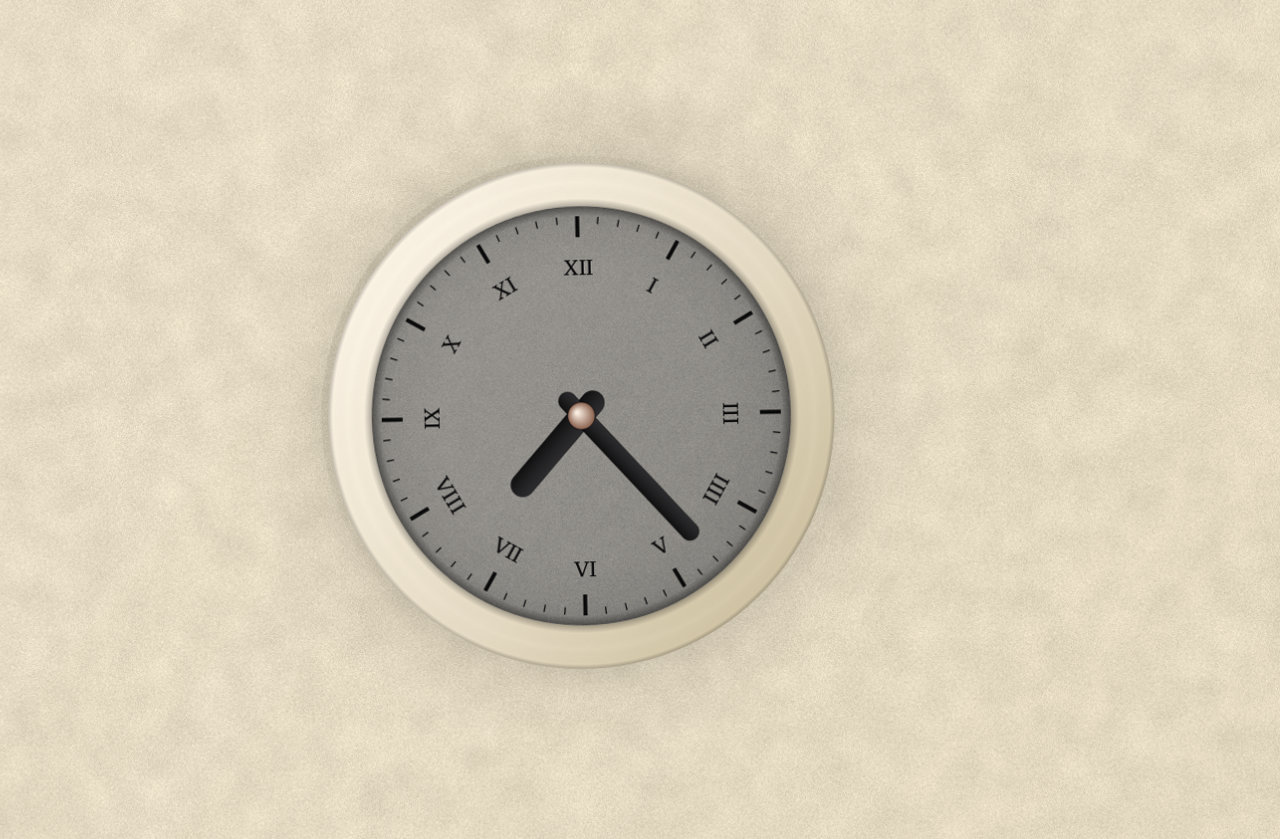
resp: 7,23
